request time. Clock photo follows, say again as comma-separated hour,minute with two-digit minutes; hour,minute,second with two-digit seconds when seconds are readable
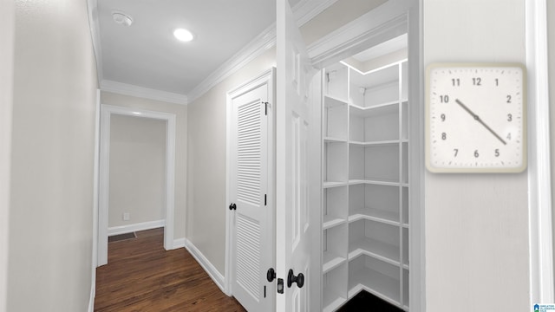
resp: 10,22
